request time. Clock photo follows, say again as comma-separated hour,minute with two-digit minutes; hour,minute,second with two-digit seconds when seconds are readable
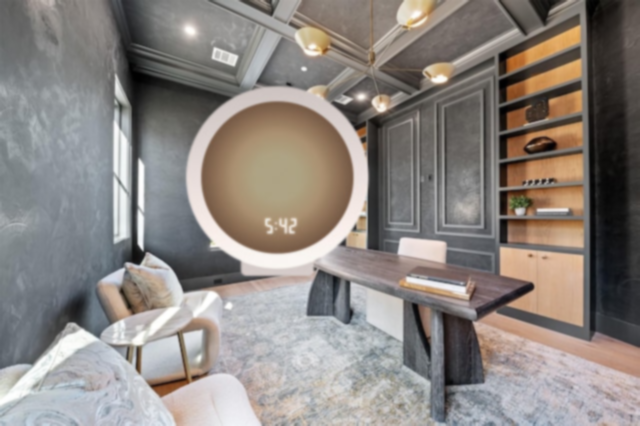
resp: 5,42
